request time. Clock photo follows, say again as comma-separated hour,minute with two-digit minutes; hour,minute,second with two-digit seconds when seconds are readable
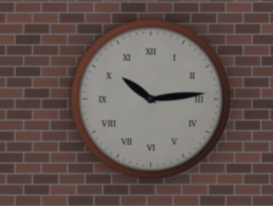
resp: 10,14
